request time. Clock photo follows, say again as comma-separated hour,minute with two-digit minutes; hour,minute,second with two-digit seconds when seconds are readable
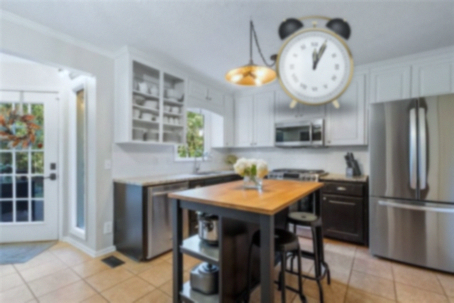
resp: 12,04
